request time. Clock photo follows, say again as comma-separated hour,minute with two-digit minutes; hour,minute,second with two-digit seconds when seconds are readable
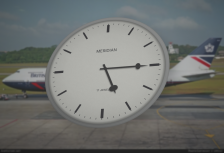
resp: 5,15
